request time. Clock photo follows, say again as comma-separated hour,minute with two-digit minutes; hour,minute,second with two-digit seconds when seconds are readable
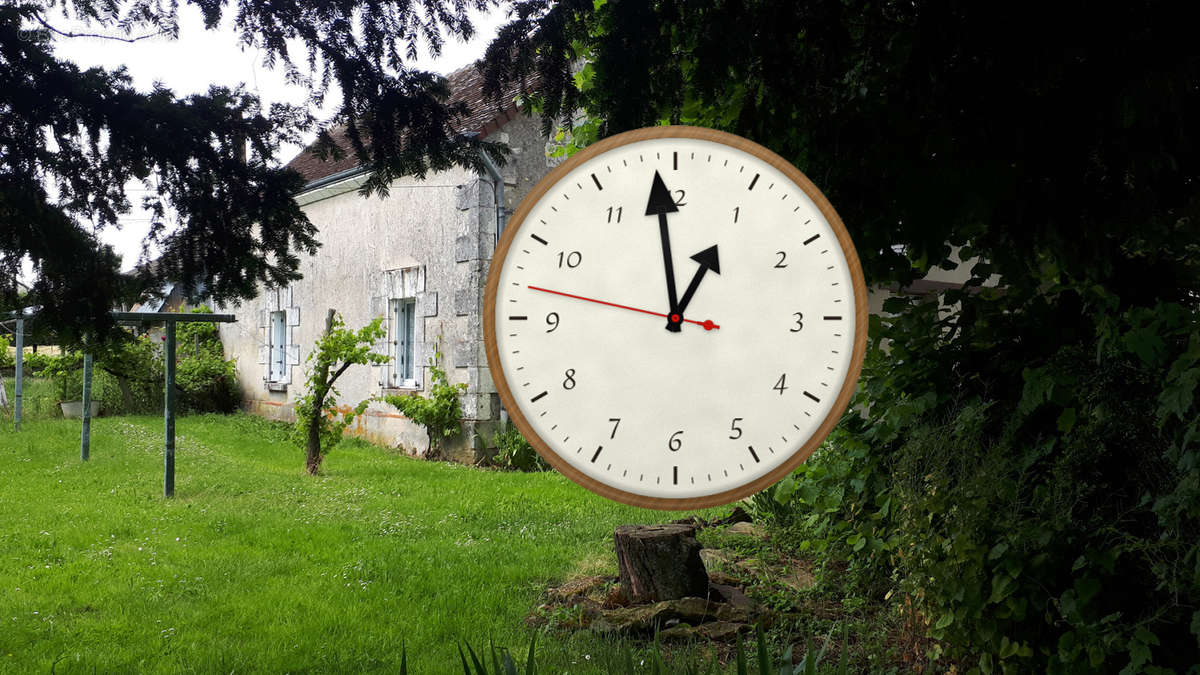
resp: 12,58,47
